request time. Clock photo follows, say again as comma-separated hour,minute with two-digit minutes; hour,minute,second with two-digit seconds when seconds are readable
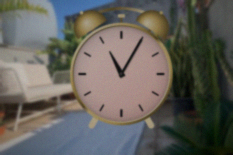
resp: 11,05
